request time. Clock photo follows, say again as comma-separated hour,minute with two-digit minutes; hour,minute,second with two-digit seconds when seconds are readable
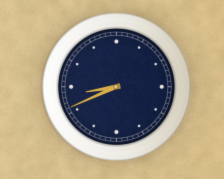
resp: 8,41
